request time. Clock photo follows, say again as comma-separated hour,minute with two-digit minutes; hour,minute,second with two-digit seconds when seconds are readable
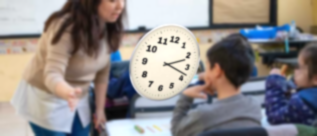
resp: 2,18
